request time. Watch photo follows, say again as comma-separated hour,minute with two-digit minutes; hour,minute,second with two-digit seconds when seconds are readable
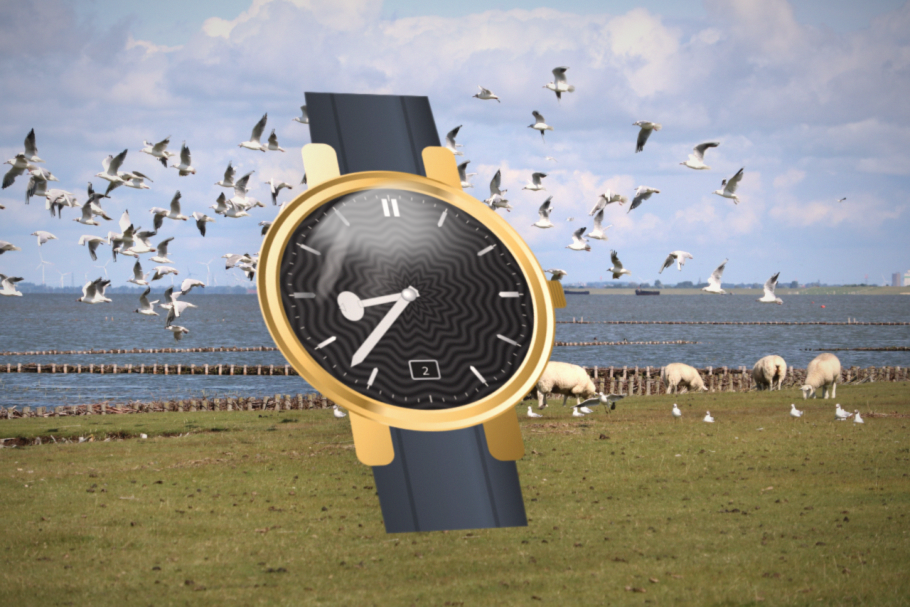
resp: 8,37
